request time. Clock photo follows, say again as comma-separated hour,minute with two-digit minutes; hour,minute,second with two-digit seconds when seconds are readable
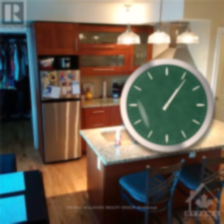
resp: 1,06
